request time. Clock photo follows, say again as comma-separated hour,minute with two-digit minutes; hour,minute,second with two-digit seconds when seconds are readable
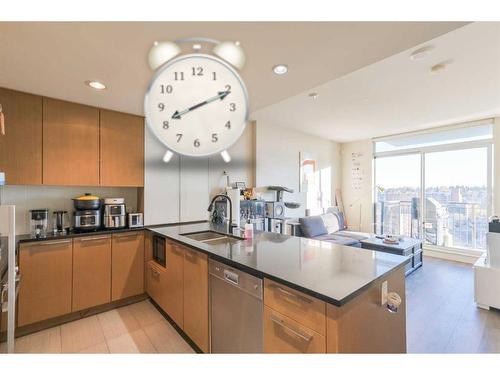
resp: 8,11
